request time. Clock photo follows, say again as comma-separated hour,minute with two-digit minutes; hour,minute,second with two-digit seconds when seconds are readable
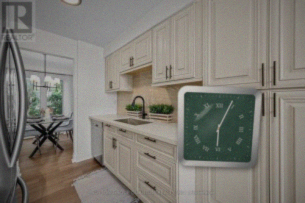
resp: 6,04
